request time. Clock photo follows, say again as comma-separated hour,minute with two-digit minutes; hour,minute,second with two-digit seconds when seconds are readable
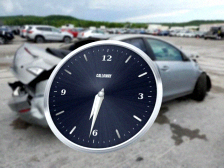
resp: 6,31
